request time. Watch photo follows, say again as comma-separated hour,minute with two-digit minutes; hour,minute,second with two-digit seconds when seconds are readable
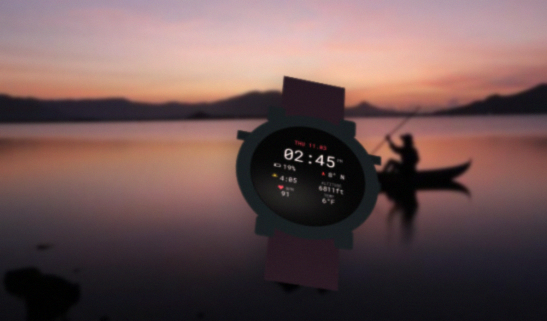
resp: 2,45
